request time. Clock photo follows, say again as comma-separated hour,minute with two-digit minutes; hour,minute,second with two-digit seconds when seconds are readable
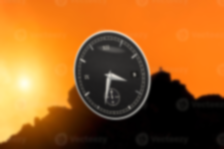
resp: 3,33
